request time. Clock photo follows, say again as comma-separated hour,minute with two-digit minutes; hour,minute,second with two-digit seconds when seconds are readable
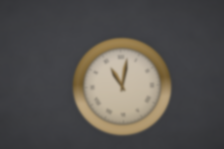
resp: 11,02
